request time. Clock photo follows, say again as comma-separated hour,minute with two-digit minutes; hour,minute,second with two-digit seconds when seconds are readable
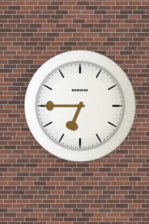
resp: 6,45
